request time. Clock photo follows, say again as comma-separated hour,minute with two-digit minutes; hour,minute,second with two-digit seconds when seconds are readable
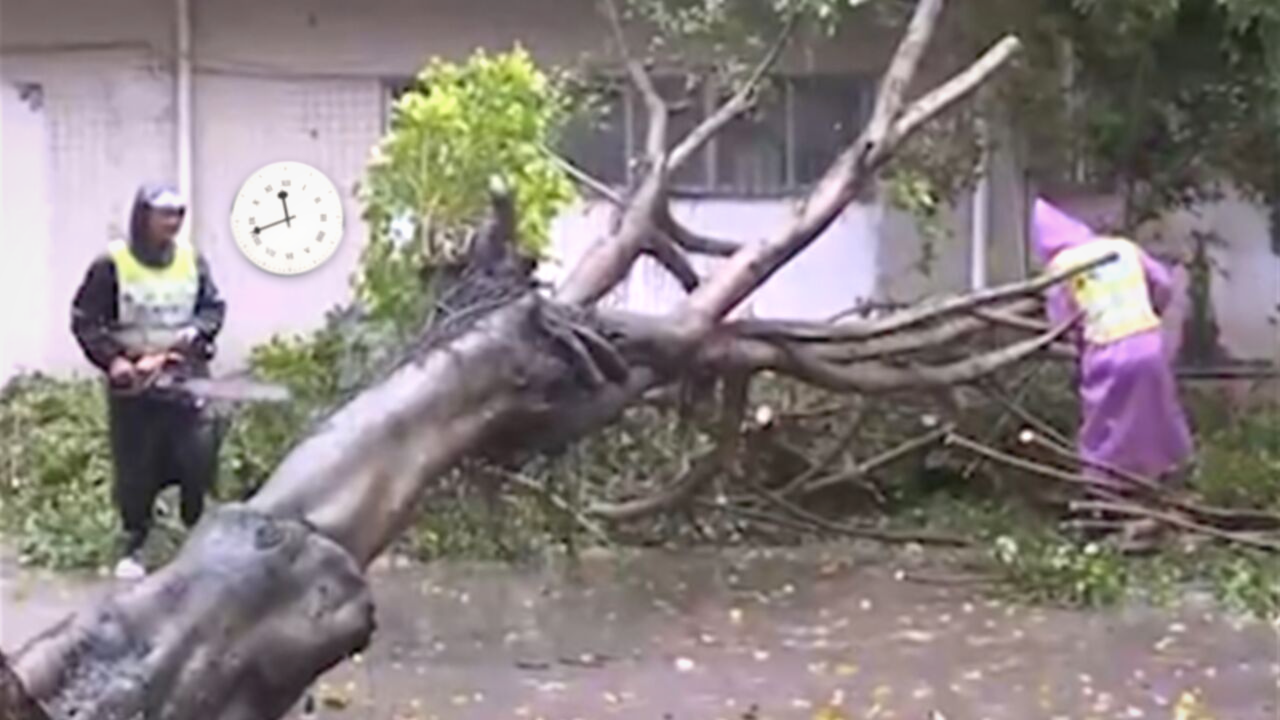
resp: 11,42
